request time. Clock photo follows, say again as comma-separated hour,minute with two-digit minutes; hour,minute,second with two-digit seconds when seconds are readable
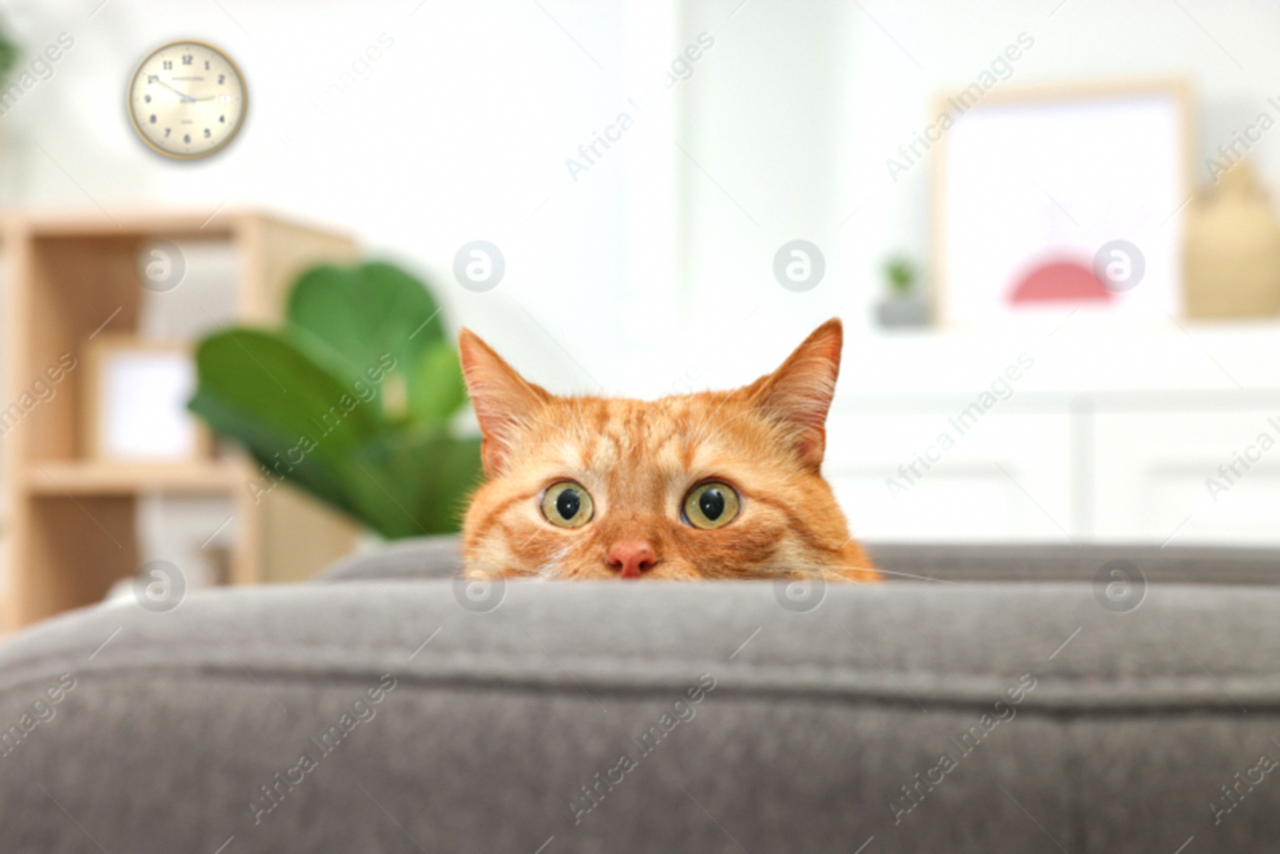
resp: 2,50
